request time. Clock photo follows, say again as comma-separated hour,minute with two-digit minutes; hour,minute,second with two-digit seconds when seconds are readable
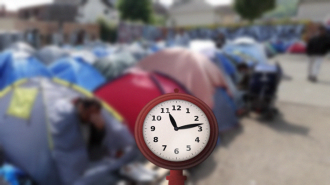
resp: 11,13
